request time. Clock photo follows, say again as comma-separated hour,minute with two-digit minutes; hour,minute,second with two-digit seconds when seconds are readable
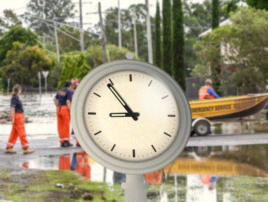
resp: 8,54
